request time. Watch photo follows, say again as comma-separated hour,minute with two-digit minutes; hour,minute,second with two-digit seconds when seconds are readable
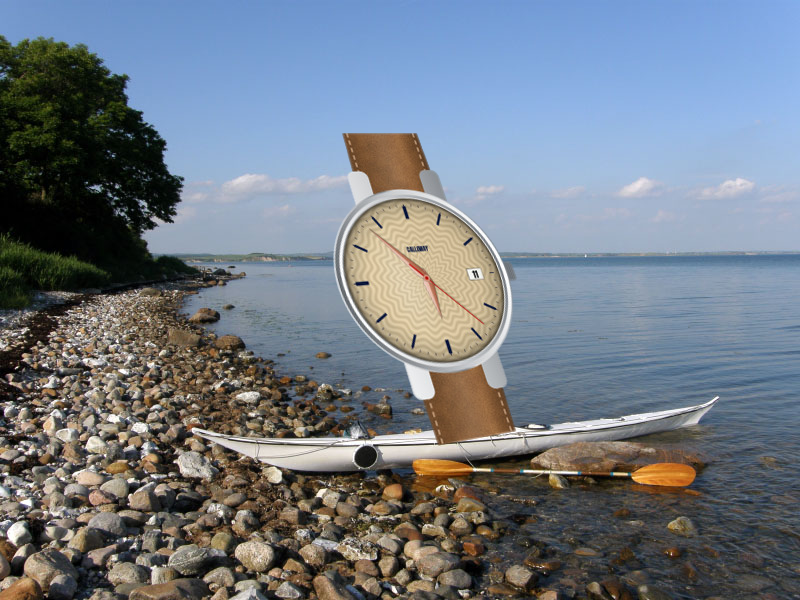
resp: 5,53,23
